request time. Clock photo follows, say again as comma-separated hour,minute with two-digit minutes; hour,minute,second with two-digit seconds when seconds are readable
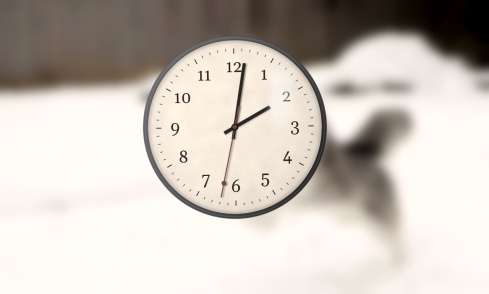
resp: 2,01,32
